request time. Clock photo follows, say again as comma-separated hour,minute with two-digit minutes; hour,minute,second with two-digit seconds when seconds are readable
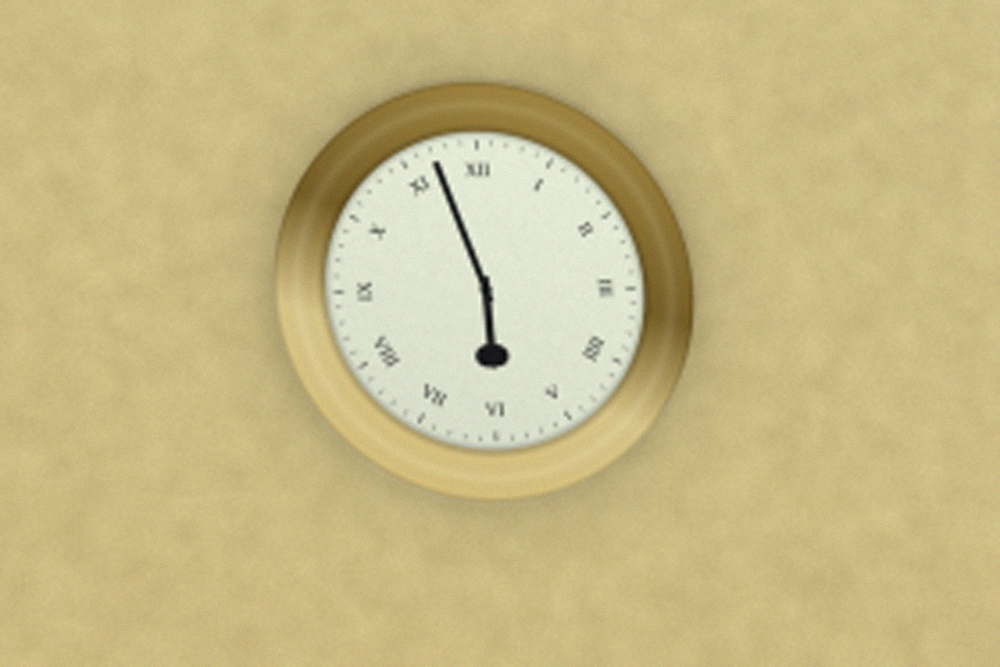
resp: 5,57
